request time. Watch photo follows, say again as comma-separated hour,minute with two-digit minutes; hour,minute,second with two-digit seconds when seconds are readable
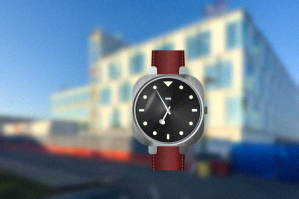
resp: 6,55
